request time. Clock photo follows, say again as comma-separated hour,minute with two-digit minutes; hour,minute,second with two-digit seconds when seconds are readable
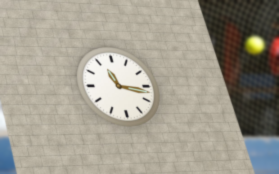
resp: 11,17
